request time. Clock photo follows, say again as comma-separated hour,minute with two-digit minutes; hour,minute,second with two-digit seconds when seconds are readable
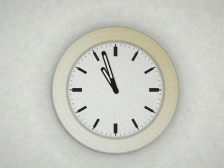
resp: 10,57
